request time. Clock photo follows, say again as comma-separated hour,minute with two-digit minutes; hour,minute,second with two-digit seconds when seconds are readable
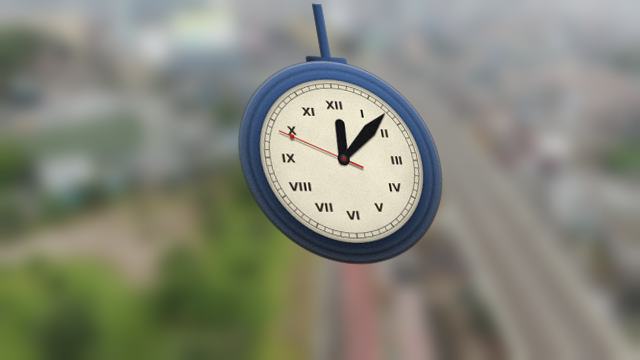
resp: 12,07,49
